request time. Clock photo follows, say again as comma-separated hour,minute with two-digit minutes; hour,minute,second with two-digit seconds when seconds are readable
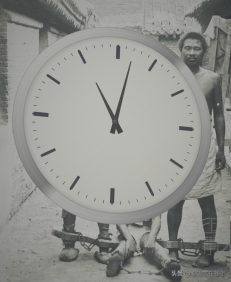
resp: 11,02
